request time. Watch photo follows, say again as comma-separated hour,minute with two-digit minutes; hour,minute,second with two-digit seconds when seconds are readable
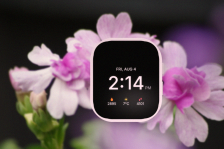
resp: 2,14
